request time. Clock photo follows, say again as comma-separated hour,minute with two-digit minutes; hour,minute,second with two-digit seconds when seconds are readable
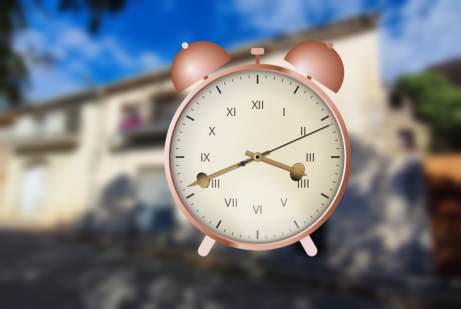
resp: 3,41,11
